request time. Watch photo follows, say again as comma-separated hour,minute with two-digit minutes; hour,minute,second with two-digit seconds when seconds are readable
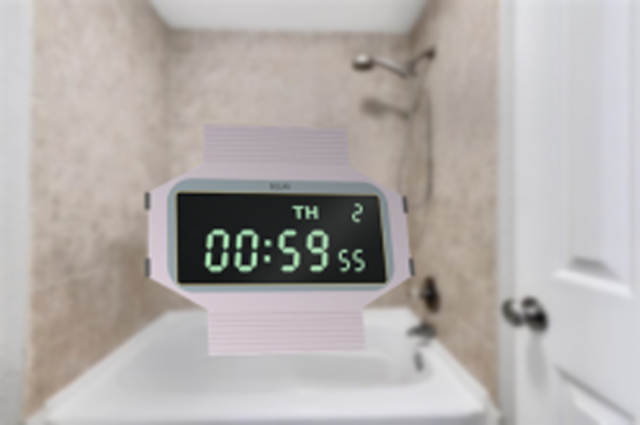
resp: 0,59,55
